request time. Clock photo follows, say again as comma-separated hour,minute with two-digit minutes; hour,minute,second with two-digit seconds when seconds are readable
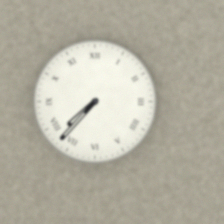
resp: 7,37
